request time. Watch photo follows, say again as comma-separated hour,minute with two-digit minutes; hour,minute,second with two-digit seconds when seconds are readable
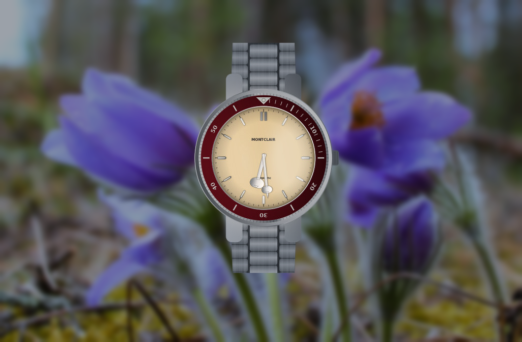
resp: 6,29
